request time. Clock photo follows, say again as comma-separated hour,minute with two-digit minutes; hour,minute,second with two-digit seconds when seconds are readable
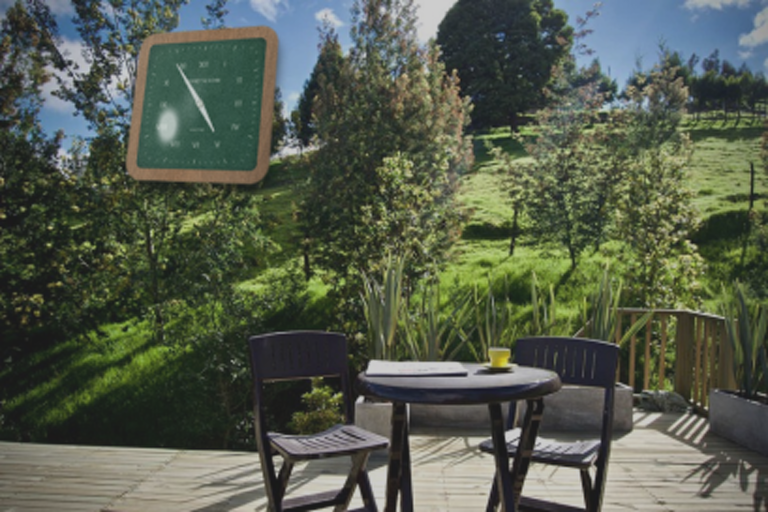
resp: 4,54
